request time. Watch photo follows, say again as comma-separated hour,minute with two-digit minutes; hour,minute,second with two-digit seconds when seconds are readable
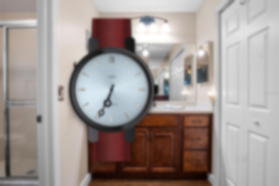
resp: 6,34
